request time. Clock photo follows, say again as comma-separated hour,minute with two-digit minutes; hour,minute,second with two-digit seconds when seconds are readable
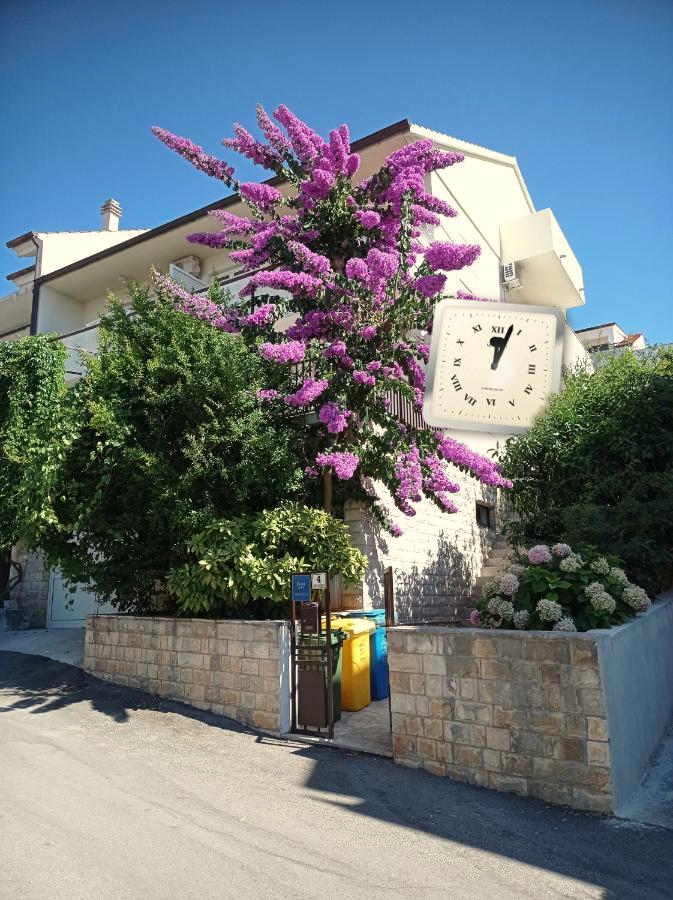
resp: 12,03
